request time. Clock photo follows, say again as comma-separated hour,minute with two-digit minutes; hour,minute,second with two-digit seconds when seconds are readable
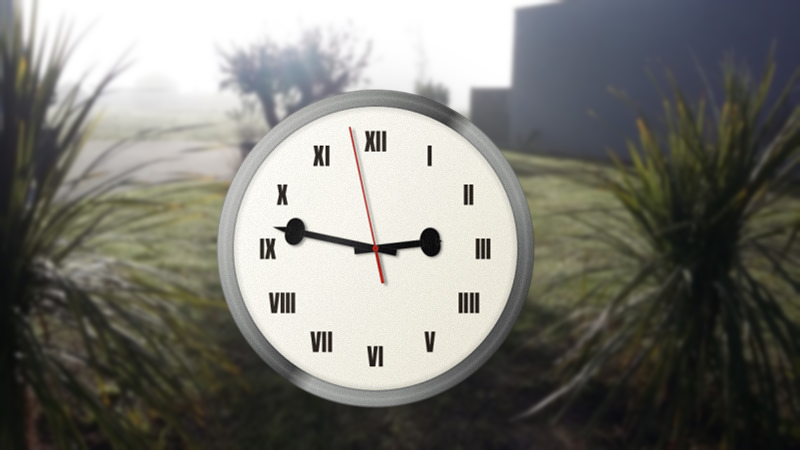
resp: 2,46,58
